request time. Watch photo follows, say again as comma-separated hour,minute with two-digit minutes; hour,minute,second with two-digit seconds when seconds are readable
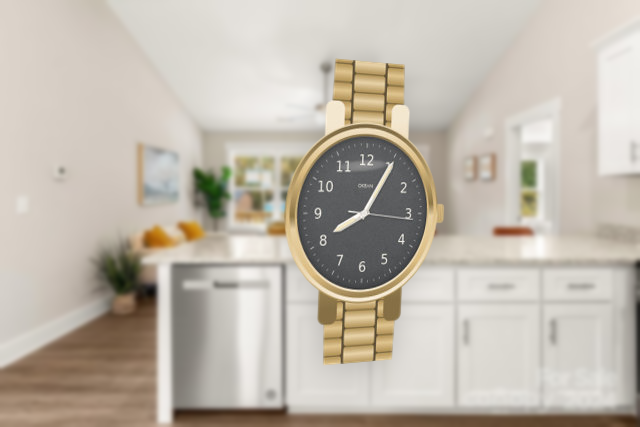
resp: 8,05,16
